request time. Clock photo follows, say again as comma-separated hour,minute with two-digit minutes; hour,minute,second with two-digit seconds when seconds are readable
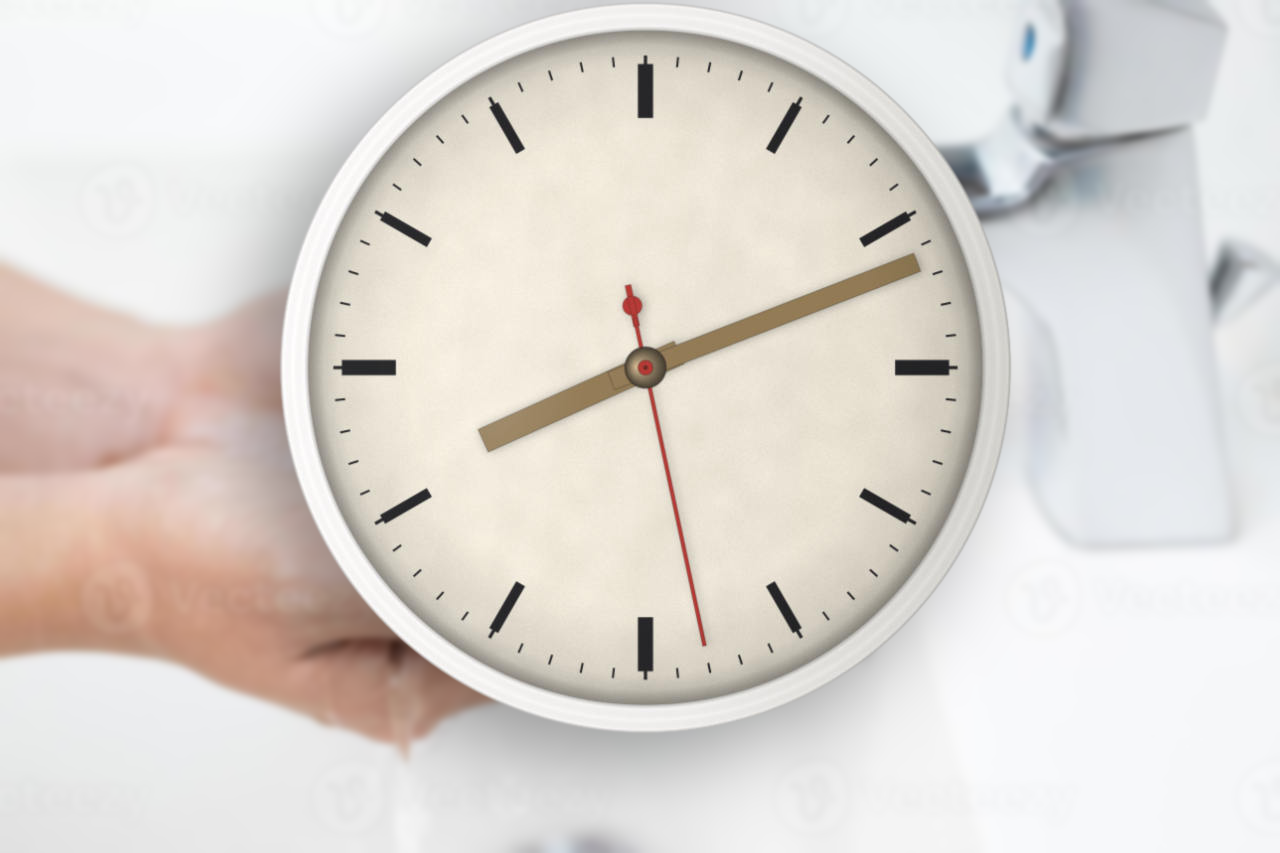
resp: 8,11,28
